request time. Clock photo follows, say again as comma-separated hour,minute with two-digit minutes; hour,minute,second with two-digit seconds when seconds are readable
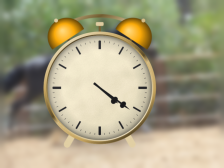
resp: 4,21
